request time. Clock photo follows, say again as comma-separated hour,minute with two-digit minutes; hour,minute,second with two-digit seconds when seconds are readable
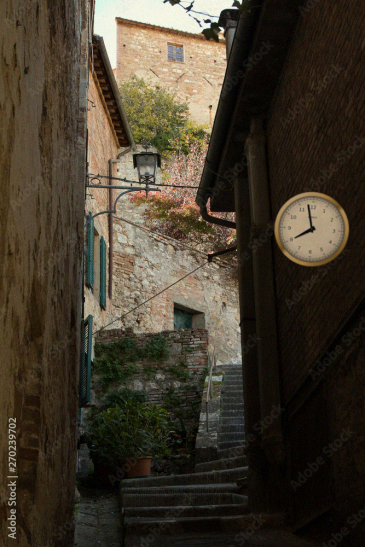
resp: 7,58
